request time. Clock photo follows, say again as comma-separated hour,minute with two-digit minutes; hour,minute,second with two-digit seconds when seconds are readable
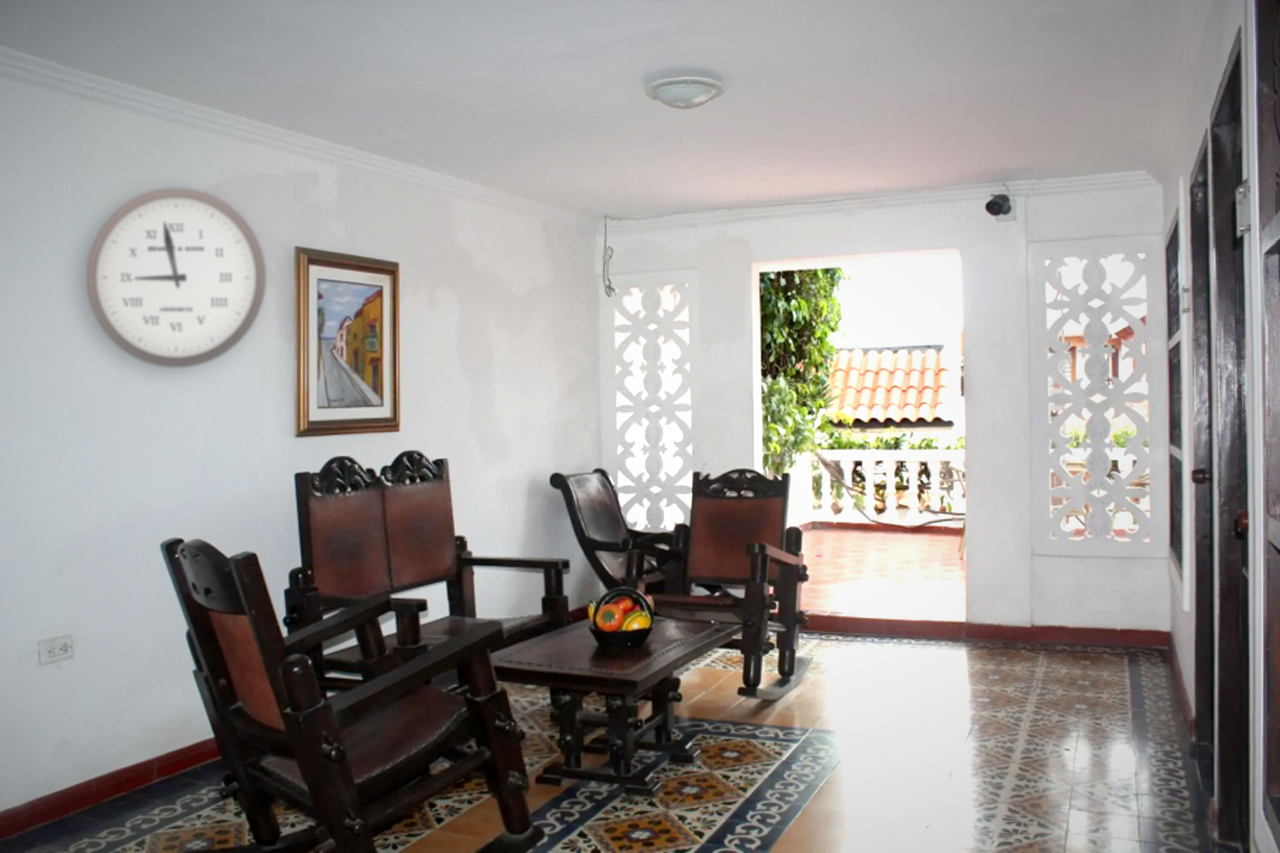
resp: 8,58
